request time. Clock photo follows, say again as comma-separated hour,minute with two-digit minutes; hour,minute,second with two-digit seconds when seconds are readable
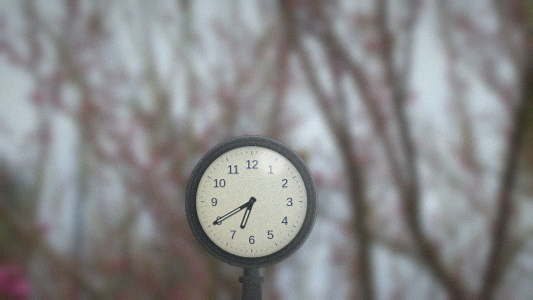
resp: 6,40
